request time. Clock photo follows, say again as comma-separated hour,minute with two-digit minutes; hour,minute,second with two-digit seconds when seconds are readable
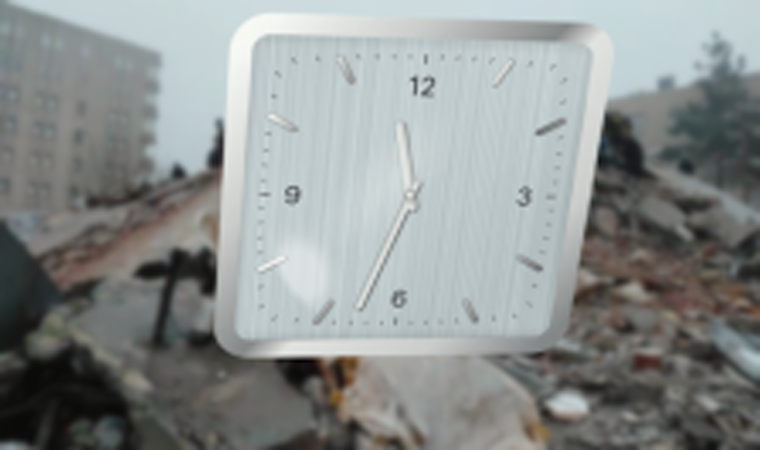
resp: 11,33
